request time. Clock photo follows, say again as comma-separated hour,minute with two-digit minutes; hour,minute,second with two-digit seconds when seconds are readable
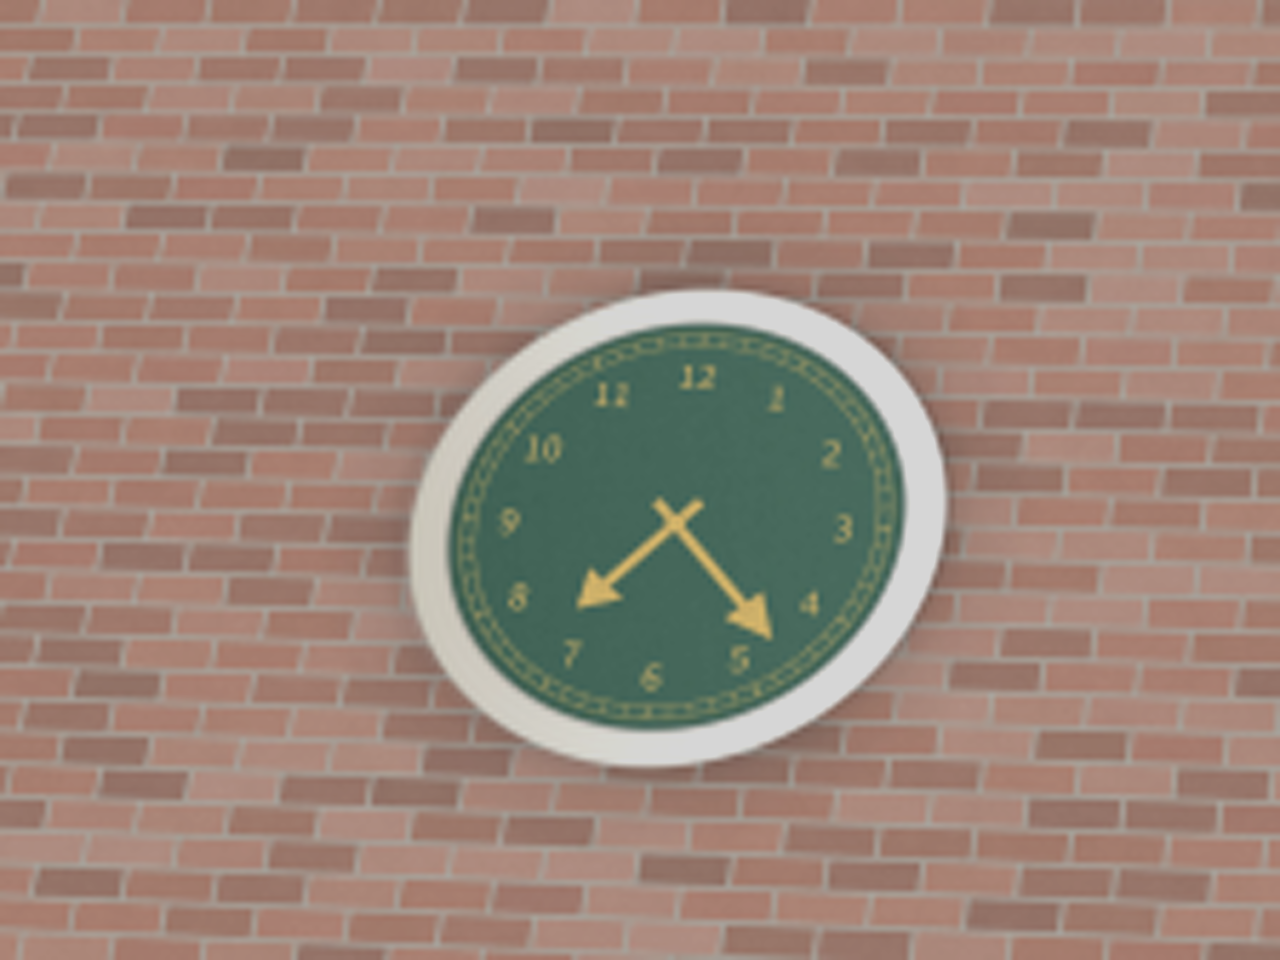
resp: 7,23
